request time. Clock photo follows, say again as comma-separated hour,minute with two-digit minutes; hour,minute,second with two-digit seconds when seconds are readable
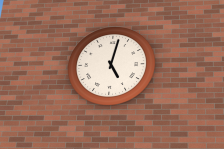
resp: 5,02
